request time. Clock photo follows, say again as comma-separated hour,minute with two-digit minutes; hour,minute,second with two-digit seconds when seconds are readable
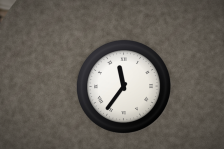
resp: 11,36
